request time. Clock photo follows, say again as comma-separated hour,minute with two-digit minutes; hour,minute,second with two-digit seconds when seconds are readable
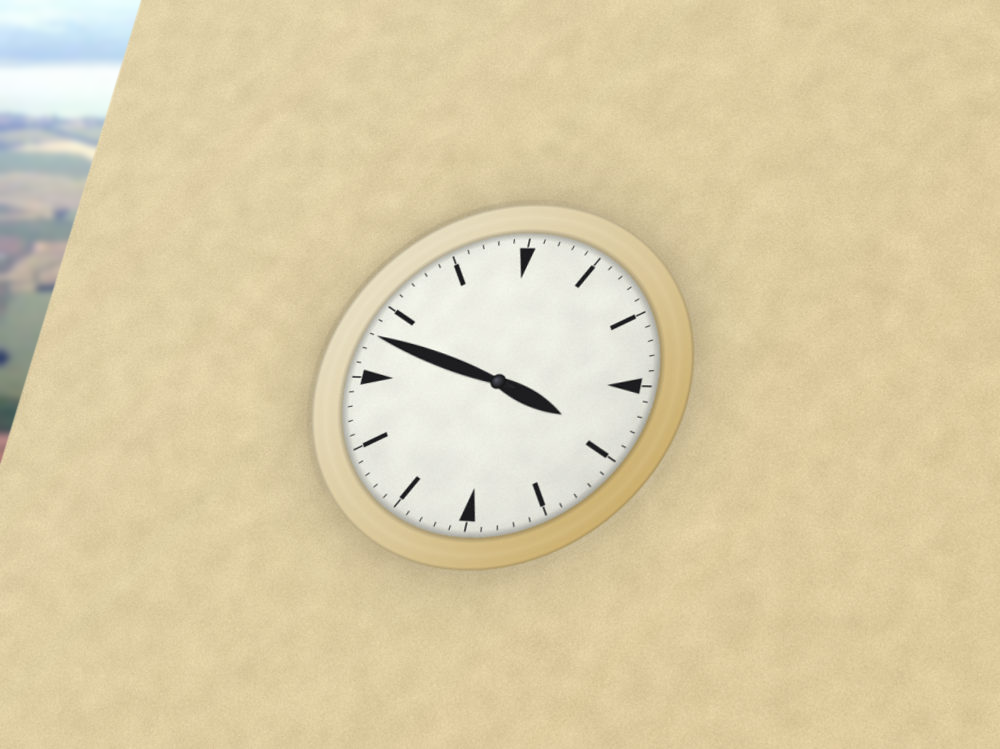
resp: 3,48
